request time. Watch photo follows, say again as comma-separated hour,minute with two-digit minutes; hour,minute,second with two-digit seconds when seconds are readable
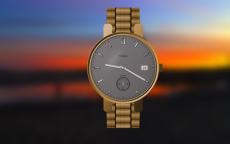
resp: 9,20
